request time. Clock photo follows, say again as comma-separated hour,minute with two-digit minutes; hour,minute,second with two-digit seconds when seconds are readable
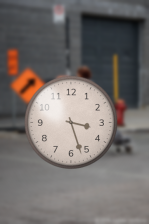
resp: 3,27
